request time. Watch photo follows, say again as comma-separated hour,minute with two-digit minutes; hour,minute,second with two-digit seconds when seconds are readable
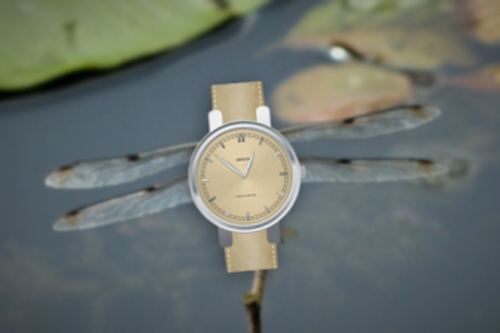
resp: 12,52
